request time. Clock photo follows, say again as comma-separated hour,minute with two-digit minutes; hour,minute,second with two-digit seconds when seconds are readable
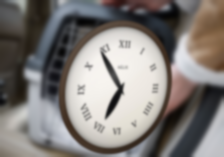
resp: 6,54
